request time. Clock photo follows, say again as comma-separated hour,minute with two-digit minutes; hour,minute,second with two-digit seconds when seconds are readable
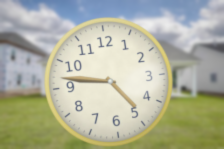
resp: 4,47
